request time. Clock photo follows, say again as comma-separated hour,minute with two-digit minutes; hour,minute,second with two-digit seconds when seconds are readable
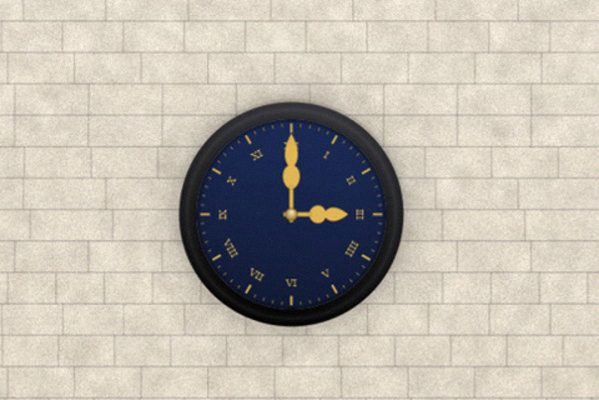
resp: 3,00
